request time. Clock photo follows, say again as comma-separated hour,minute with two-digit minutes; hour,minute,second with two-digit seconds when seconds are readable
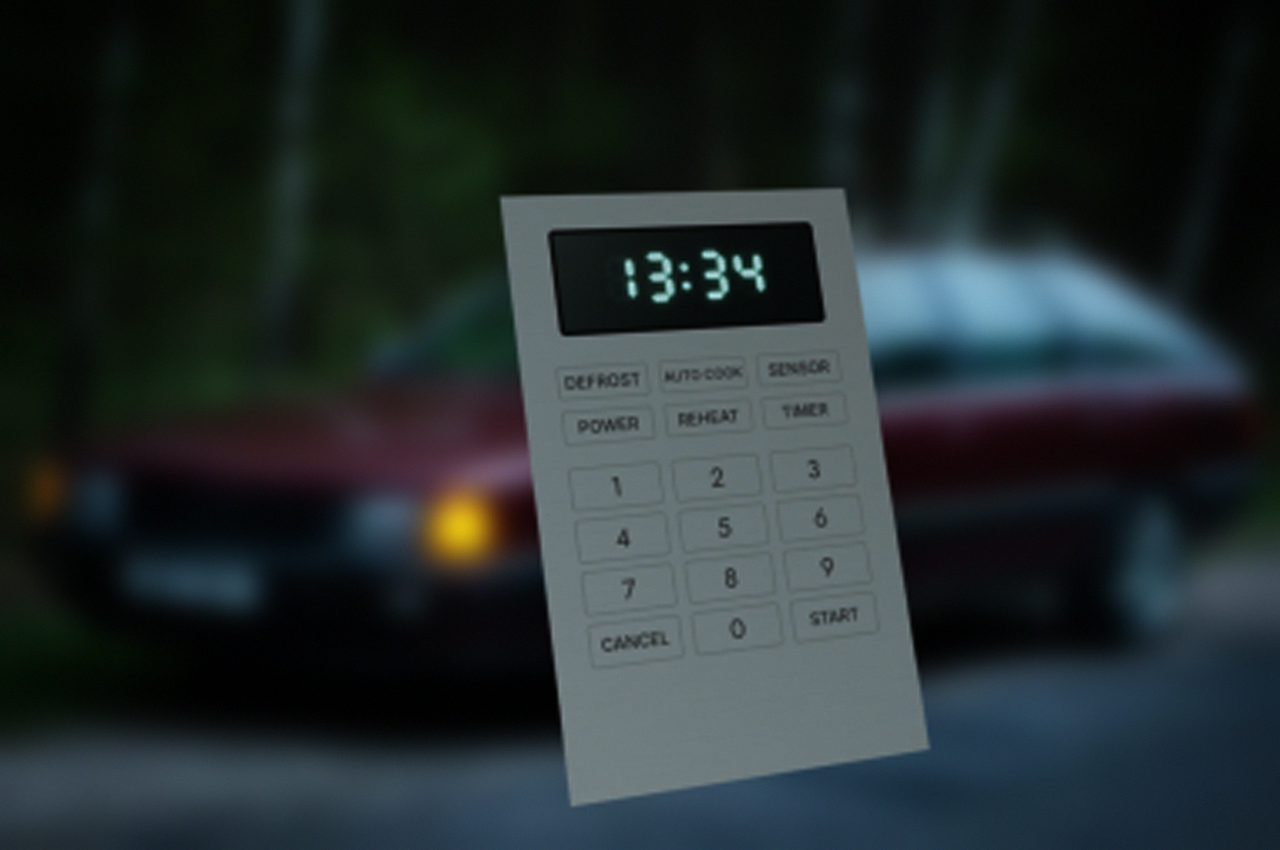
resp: 13,34
